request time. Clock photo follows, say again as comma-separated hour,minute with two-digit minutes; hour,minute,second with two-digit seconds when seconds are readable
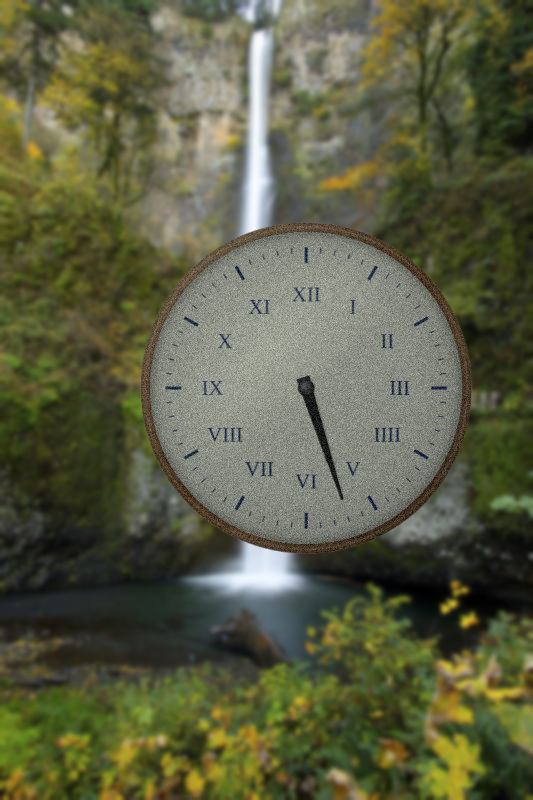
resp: 5,27
